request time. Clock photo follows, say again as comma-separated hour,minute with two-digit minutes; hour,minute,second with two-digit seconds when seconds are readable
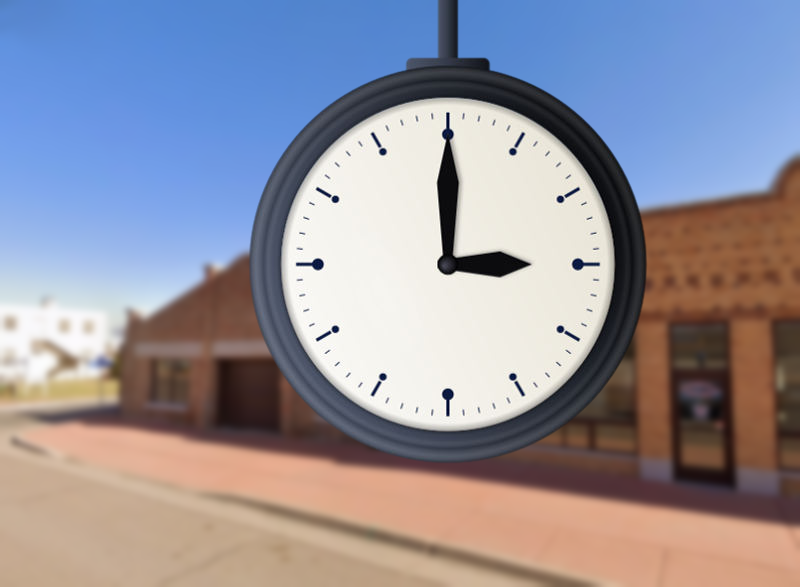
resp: 3,00
